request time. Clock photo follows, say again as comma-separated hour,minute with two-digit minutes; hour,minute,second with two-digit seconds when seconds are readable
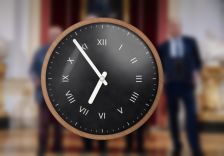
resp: 6,54
